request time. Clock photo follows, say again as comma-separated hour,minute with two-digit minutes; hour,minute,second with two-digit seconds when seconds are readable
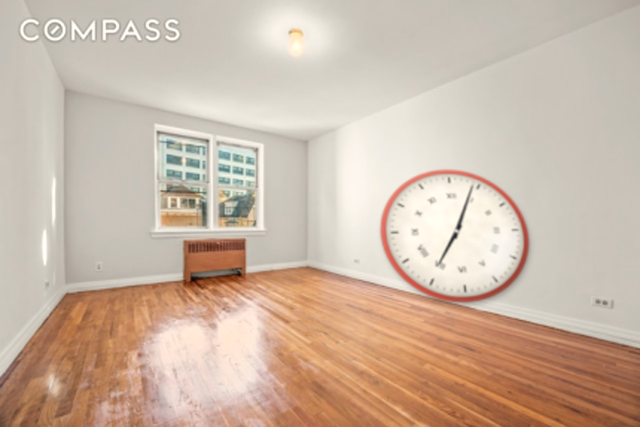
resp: 7,04
